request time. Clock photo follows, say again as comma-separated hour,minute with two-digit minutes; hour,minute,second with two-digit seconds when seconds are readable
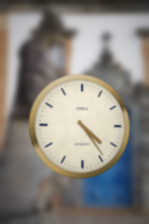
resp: 4,24
